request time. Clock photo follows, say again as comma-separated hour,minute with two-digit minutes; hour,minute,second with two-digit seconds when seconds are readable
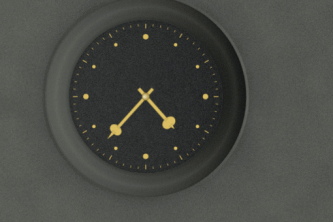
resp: 4,37
